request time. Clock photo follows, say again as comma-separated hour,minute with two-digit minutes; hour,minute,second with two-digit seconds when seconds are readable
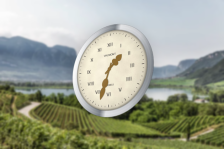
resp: 1,33
